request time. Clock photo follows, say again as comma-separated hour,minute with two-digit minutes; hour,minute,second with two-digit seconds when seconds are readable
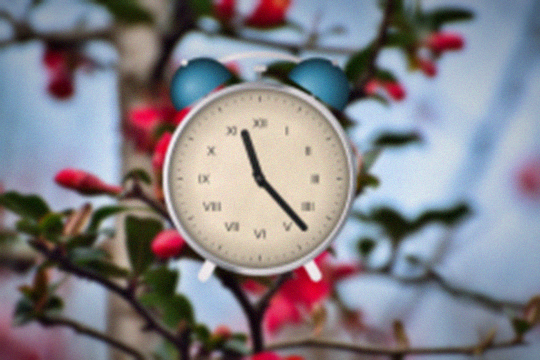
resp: 11,23
